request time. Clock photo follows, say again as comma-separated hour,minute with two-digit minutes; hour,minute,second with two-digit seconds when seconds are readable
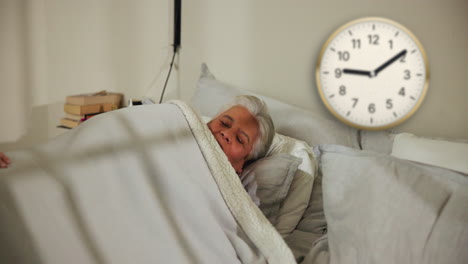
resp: 9,09
